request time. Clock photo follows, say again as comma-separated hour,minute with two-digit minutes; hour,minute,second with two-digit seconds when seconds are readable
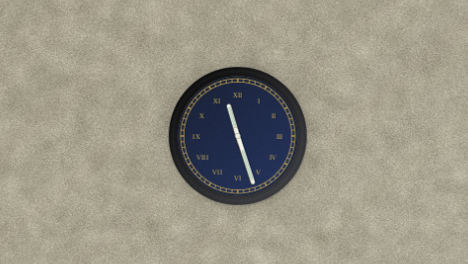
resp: 11,27
